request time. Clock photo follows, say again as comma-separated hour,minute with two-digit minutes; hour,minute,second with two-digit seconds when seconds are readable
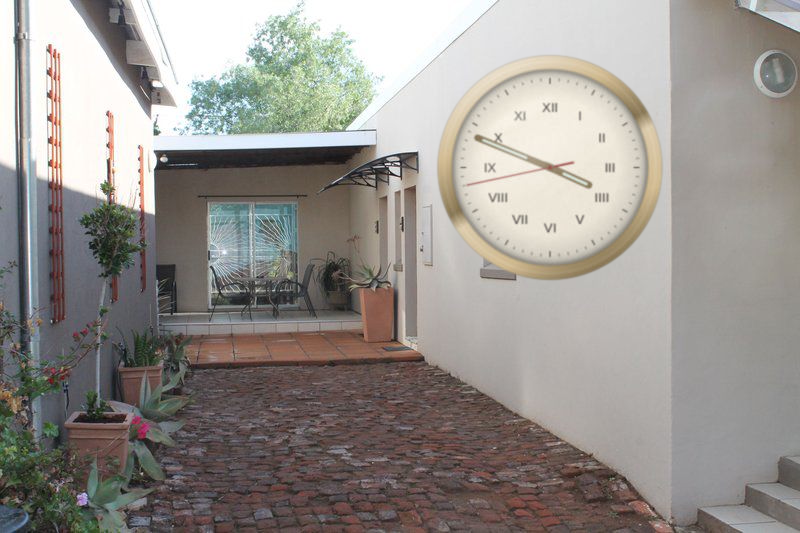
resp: 3,48,43
